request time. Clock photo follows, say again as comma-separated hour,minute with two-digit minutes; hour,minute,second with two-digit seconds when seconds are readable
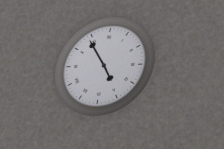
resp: 4,54
